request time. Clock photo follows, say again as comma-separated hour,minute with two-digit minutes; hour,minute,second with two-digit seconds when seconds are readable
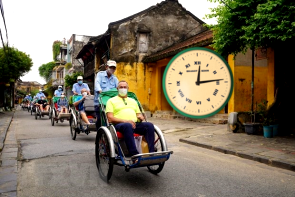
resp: 12,14
